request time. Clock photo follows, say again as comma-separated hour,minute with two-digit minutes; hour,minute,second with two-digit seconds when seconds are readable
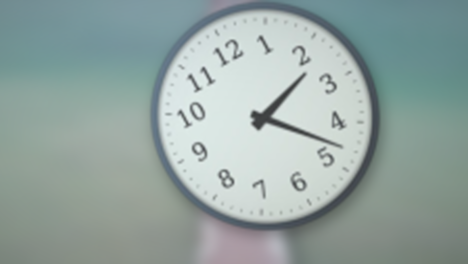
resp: 2,23
